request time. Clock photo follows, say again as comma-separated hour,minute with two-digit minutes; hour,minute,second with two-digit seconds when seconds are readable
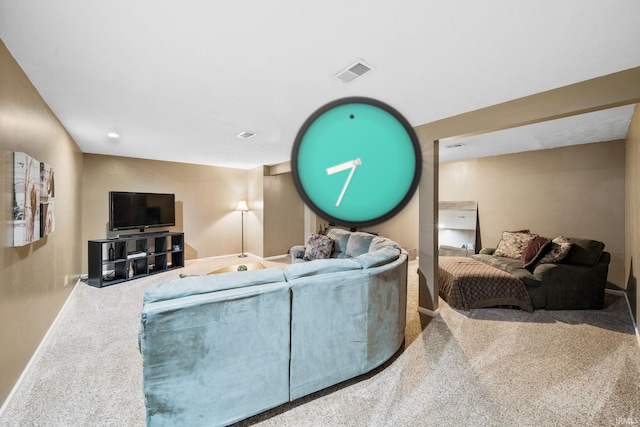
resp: 8,35
